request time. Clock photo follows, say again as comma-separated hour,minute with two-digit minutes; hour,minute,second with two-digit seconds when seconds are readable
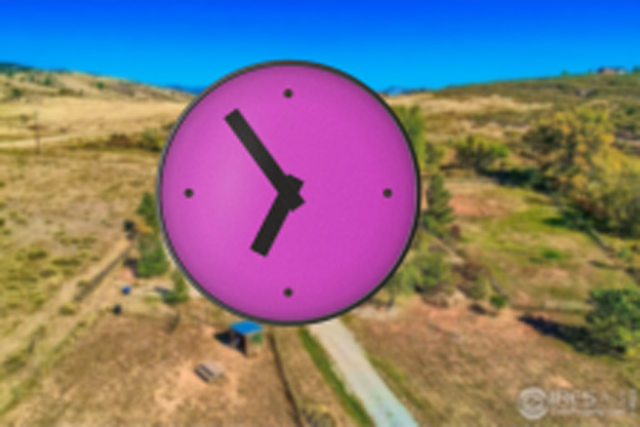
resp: 6,54
